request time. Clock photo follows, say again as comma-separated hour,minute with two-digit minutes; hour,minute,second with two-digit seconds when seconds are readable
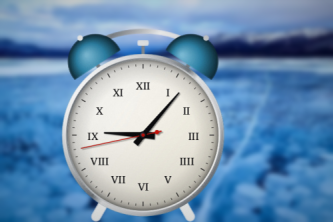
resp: 9,06,43
